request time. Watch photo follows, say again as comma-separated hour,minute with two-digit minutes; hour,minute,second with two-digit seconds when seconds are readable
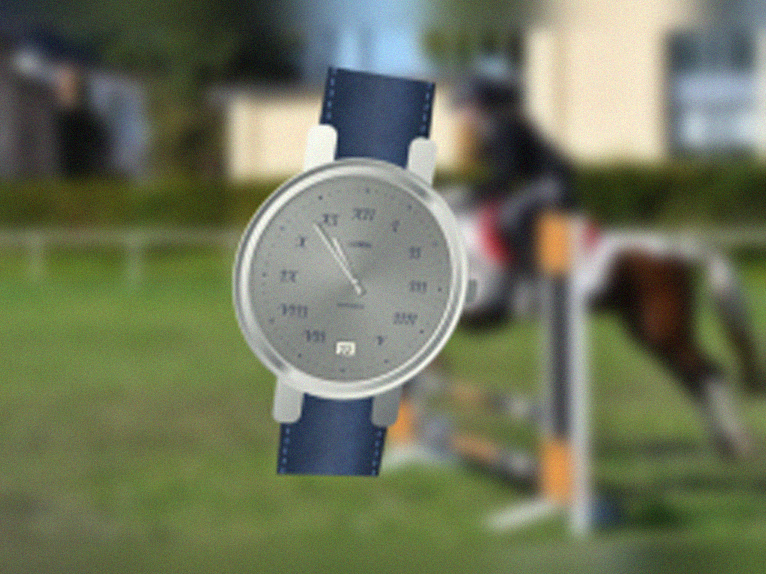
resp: 10,53
